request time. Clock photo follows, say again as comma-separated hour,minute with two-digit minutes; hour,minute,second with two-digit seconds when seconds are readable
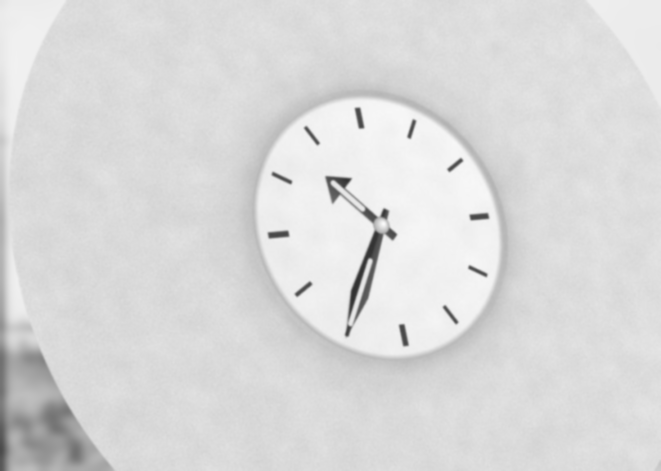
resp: 10,35
